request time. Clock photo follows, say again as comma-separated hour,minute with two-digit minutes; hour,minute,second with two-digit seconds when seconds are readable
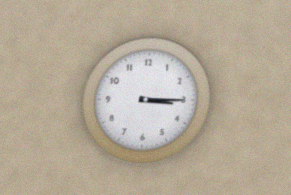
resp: 3,15
